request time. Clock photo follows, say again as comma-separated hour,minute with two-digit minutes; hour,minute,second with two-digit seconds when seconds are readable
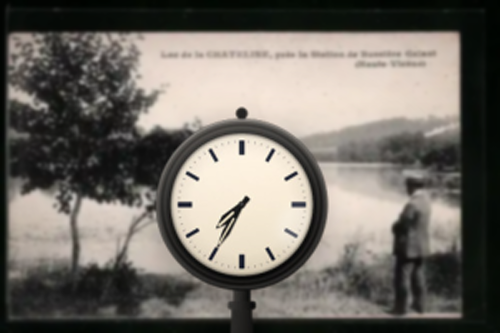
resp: 7,35
